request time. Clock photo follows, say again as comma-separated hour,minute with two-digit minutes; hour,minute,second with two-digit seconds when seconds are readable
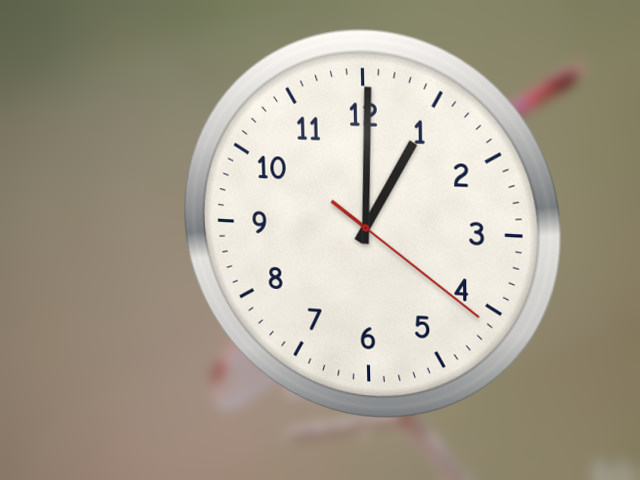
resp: 1,00,21
